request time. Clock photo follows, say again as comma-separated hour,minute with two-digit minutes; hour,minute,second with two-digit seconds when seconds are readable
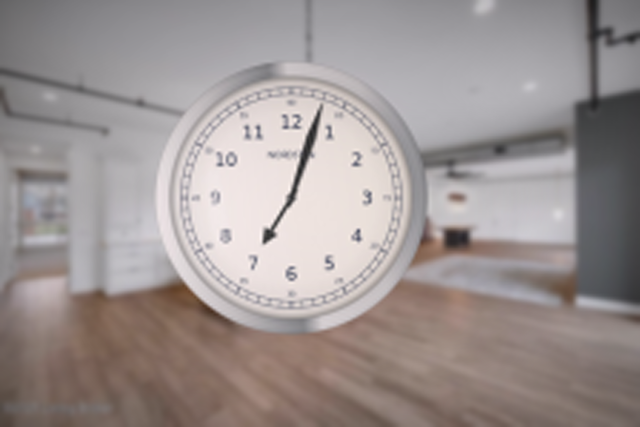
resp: 7,03
